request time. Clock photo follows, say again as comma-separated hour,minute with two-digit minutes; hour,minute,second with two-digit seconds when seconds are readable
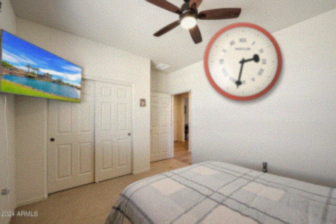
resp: 2,32
